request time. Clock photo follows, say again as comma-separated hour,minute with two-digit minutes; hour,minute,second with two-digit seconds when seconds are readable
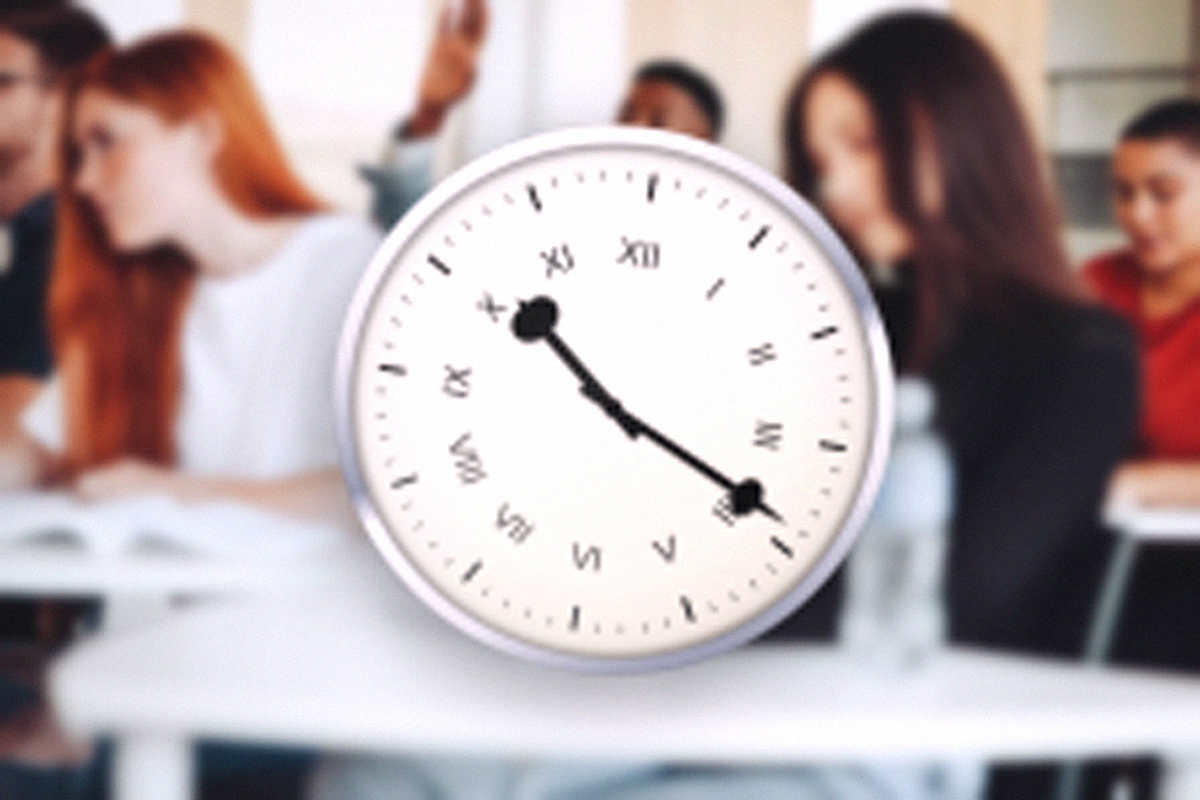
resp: 10,19
